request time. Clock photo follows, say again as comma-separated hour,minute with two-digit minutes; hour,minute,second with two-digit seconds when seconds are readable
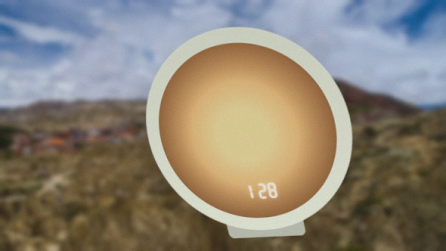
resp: 1,28
